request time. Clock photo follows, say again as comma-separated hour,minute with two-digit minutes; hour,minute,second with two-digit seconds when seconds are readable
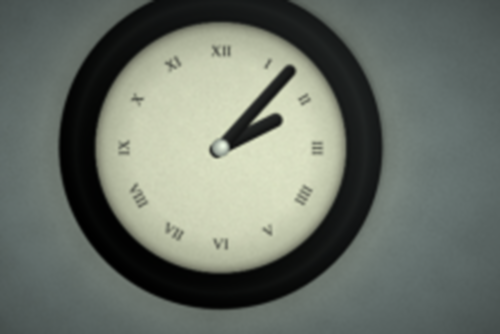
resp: 2,07
